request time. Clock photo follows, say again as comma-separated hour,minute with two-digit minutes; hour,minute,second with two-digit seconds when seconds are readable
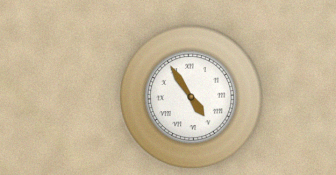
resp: 4,55
